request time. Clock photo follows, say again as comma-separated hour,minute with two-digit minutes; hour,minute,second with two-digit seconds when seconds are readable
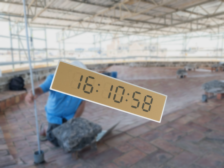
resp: 16,10,58
